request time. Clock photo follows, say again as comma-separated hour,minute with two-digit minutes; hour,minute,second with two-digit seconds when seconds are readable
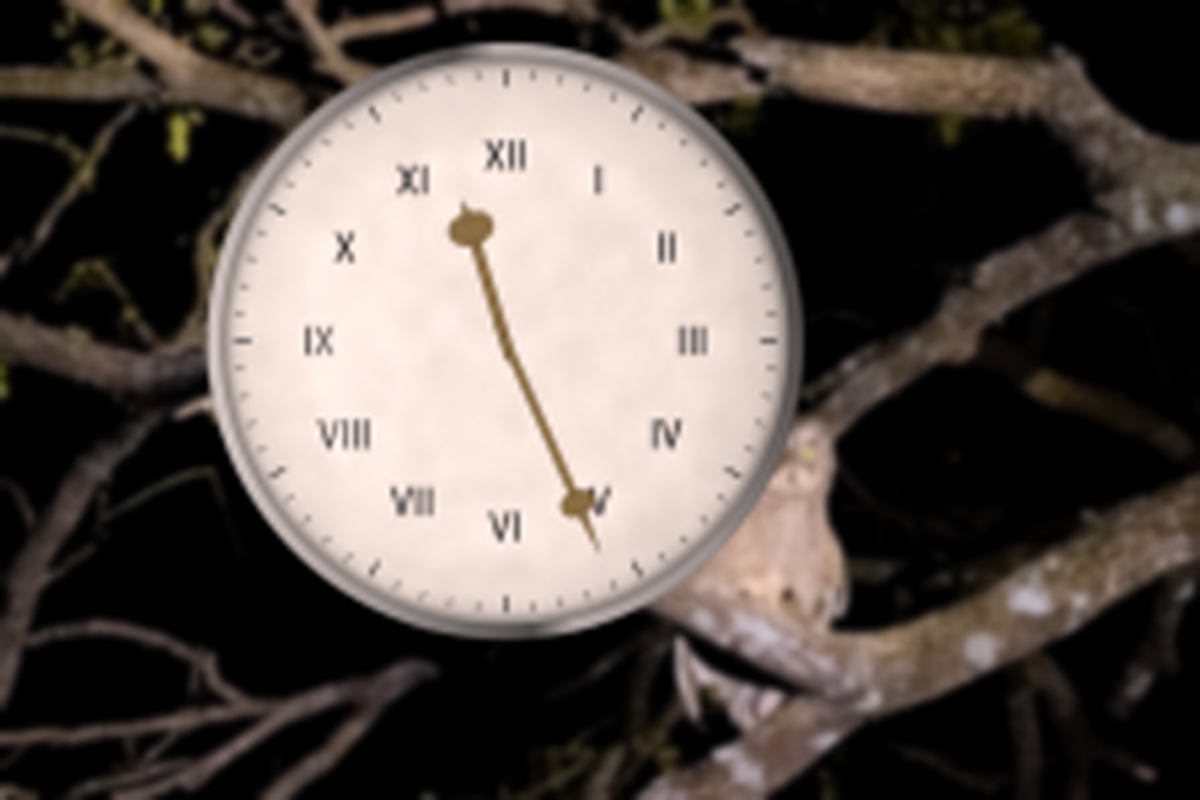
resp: 11,26
